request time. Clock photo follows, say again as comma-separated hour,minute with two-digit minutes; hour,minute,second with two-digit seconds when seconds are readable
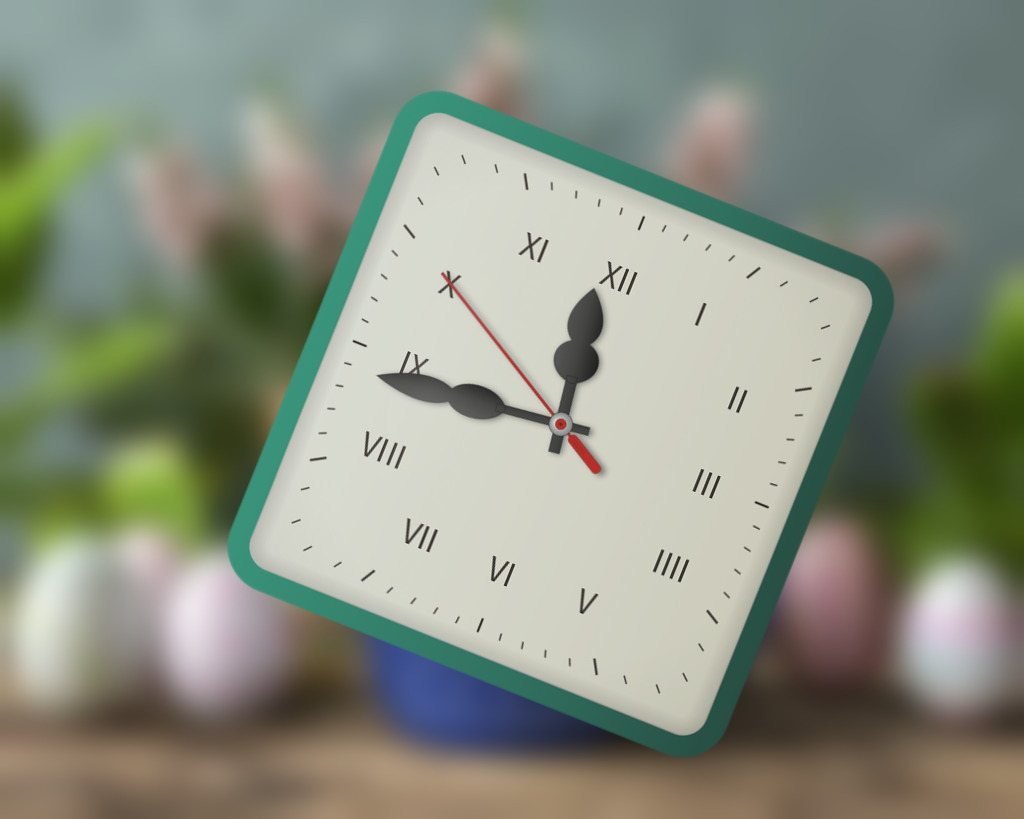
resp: 11,43,50
